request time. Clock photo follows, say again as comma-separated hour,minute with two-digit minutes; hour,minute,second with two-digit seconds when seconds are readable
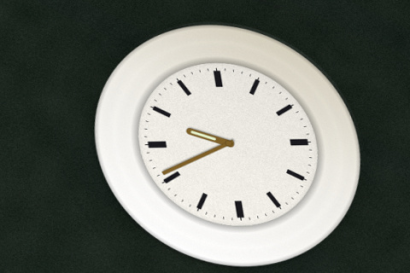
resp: 9,41
